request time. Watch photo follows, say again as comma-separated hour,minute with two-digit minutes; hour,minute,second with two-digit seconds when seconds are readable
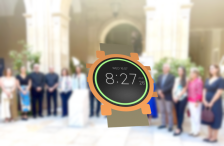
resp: 8,27
